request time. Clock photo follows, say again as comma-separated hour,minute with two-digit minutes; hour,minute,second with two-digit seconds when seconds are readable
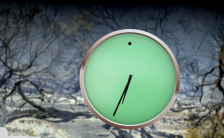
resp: 6,34
